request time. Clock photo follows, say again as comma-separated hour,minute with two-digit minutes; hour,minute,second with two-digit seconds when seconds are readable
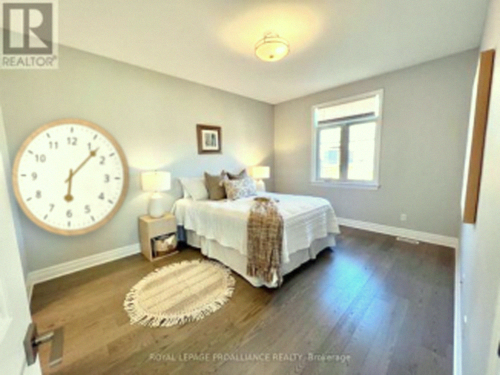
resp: 6,07
